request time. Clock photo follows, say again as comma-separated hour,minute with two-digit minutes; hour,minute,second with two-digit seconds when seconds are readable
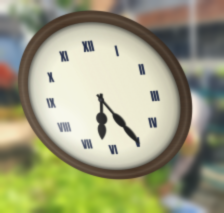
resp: 6,25
